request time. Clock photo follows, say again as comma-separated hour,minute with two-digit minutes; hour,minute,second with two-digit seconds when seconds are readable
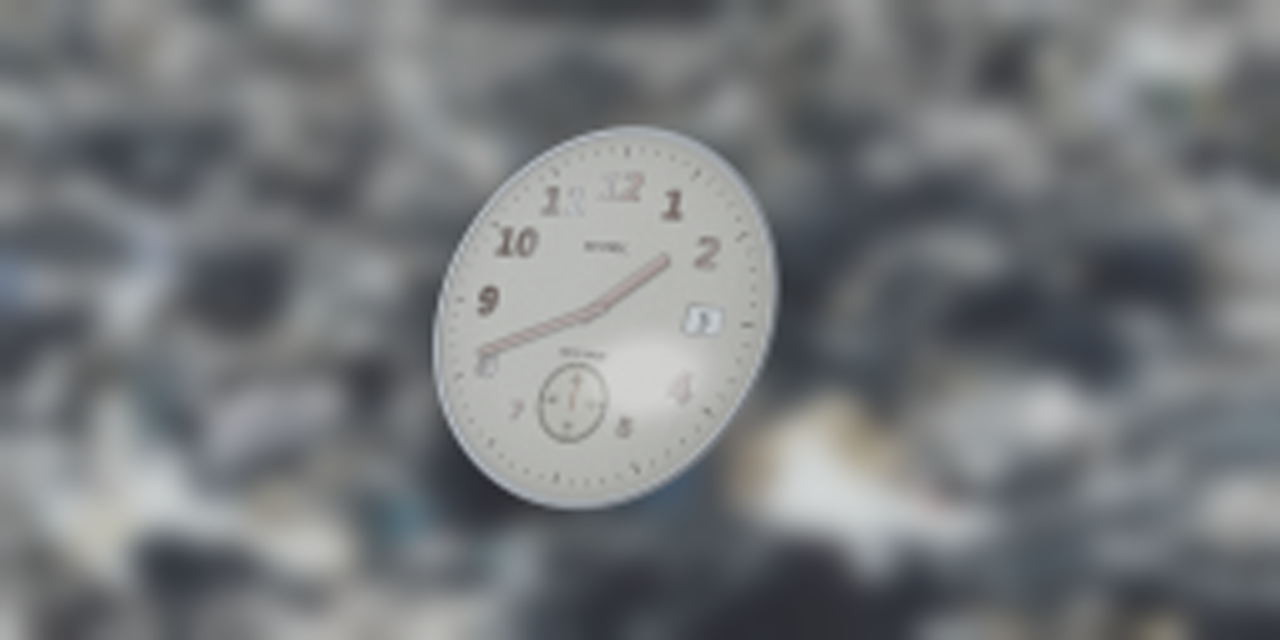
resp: 1,41
